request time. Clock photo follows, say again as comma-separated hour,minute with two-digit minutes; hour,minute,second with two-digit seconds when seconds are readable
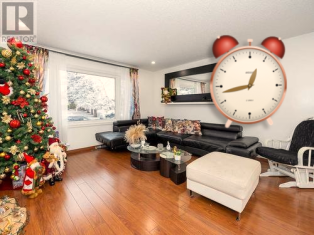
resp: 12,43
